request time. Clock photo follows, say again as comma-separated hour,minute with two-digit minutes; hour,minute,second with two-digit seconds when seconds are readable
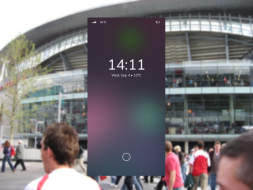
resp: 14,11
